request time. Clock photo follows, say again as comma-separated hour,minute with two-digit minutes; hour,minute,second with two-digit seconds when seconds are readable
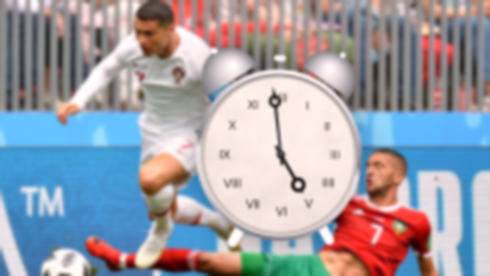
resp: 4,59
